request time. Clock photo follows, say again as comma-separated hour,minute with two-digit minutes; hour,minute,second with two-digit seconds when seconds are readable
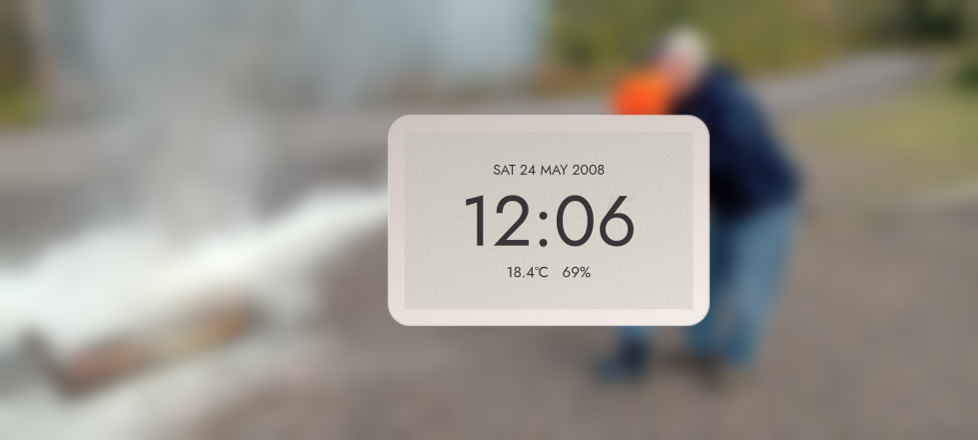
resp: 12,06
